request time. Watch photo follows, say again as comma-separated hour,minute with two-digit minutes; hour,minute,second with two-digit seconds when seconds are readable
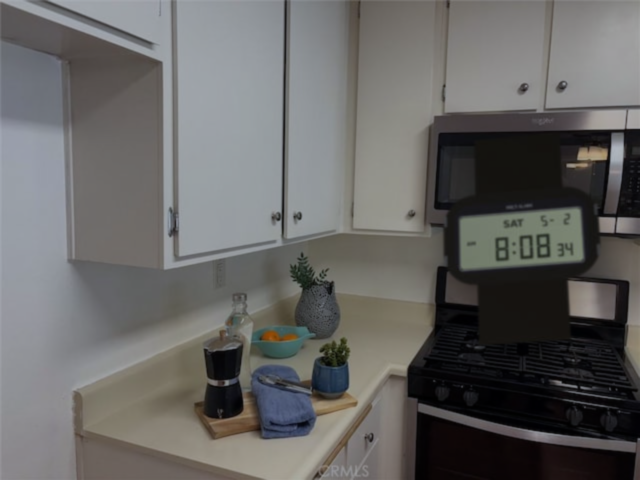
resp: 8,08,34
